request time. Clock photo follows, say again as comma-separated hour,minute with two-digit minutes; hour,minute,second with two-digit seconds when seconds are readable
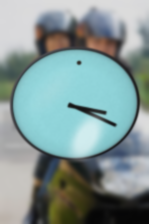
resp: 3,19
